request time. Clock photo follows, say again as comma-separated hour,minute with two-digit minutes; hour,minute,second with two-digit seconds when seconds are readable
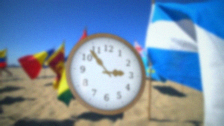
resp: 2,53
